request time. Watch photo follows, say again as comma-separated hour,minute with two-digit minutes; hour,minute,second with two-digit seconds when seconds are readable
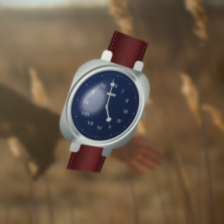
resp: 4,59
